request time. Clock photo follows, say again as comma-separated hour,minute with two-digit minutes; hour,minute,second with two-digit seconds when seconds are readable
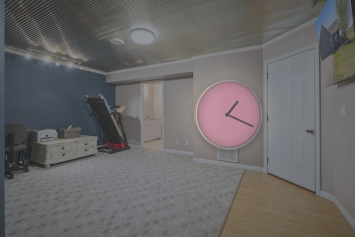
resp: 1,19
